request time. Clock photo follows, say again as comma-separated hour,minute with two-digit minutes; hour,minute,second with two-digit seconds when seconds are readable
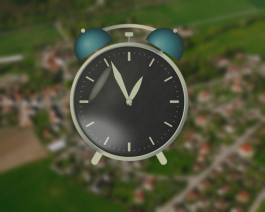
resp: 12,56
